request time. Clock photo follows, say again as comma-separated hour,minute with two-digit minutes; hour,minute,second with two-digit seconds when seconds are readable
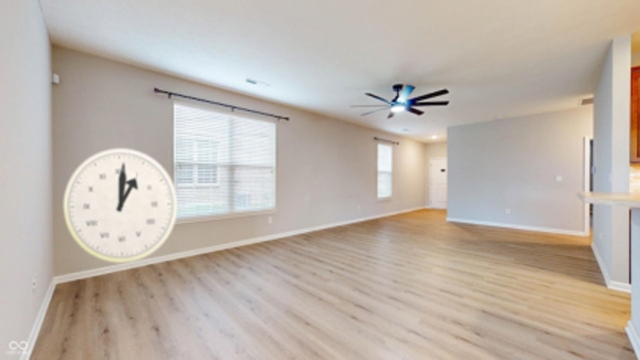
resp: 1,01
